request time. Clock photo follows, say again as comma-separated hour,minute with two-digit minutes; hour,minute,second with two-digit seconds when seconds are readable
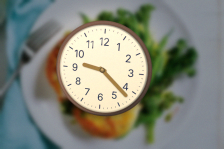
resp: 9,22
